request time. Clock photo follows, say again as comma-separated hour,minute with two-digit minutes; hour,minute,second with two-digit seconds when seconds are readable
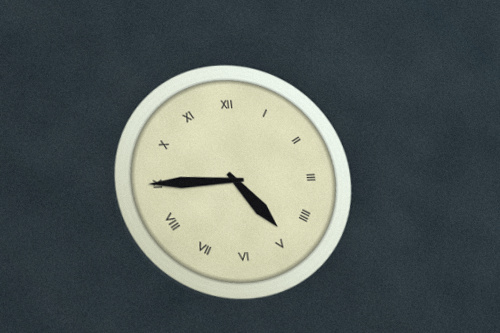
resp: 4,45
